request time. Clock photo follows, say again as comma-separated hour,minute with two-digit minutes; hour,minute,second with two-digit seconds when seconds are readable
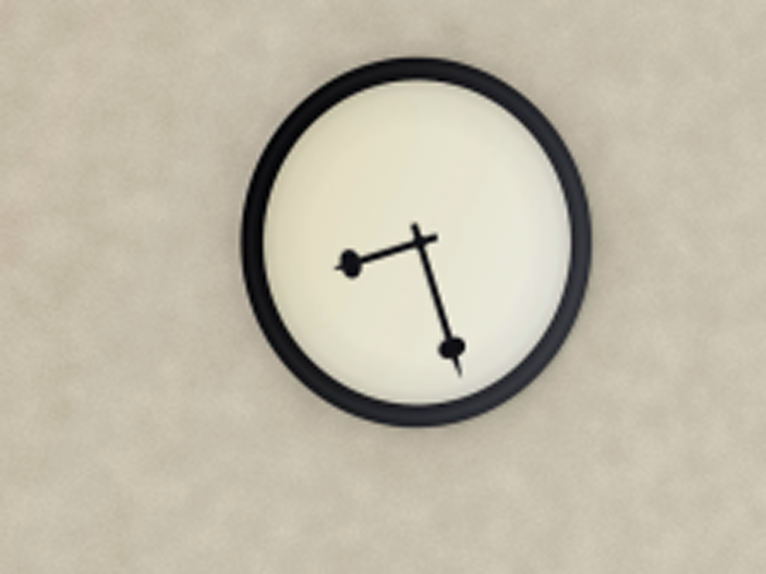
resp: 8,27
